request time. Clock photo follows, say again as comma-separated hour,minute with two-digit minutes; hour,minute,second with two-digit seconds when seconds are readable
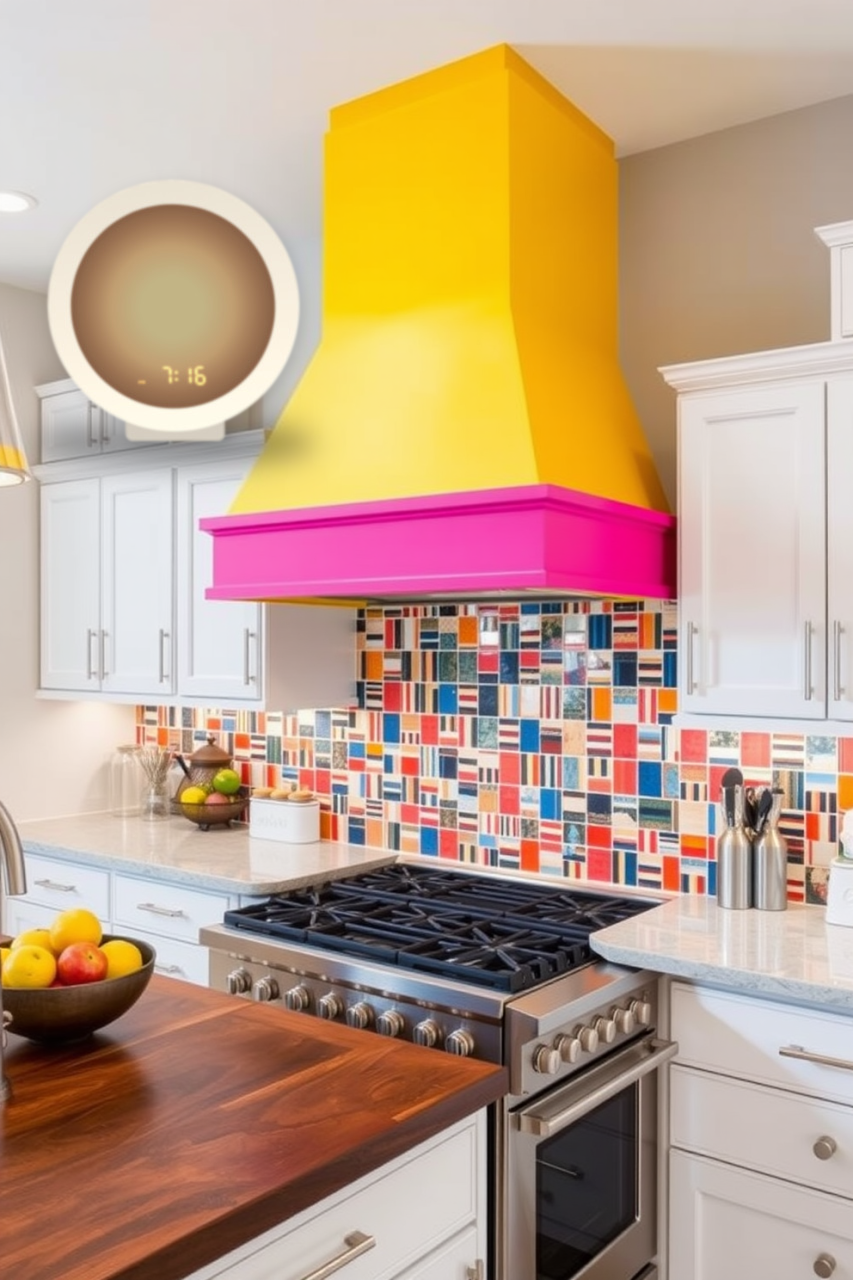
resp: 7,16
